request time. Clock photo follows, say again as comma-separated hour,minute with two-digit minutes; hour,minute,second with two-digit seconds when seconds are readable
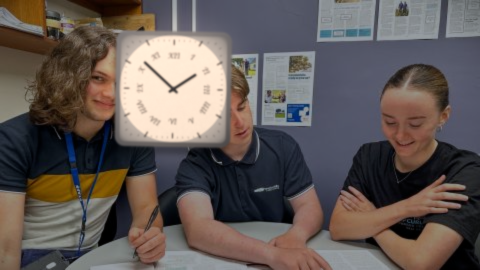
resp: 1,52
